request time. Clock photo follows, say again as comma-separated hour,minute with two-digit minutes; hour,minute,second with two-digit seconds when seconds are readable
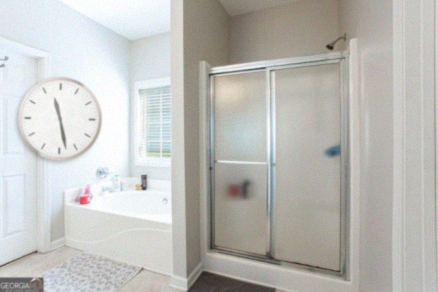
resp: 11,28
